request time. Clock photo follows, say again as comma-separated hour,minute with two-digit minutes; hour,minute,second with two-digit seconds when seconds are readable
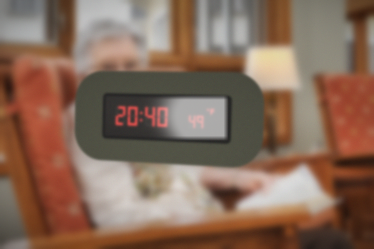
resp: 20,40
